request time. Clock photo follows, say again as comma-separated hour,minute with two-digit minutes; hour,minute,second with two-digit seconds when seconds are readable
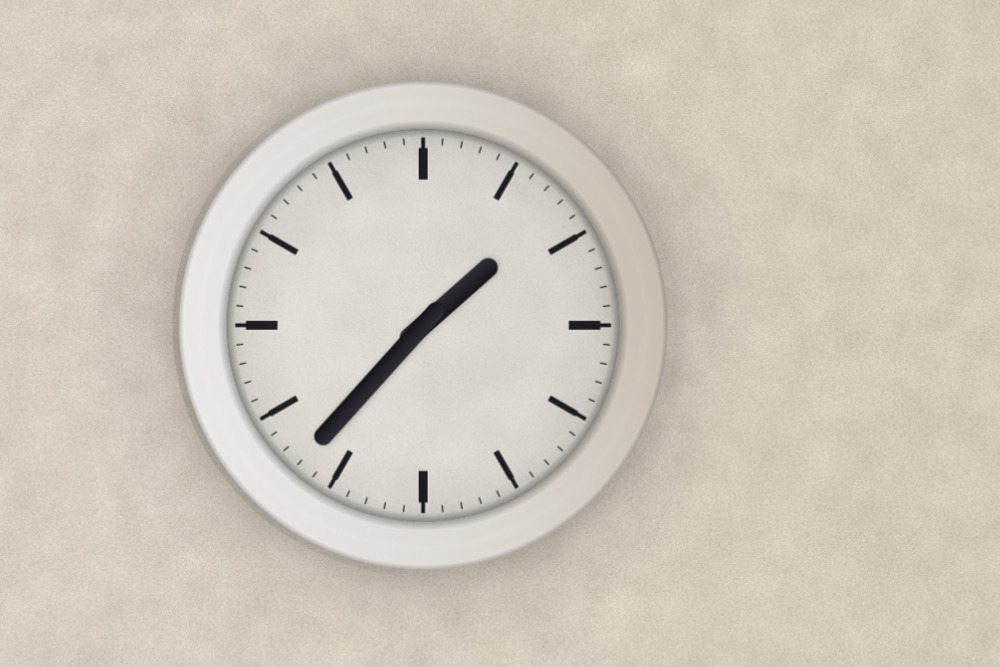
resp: 1,37
